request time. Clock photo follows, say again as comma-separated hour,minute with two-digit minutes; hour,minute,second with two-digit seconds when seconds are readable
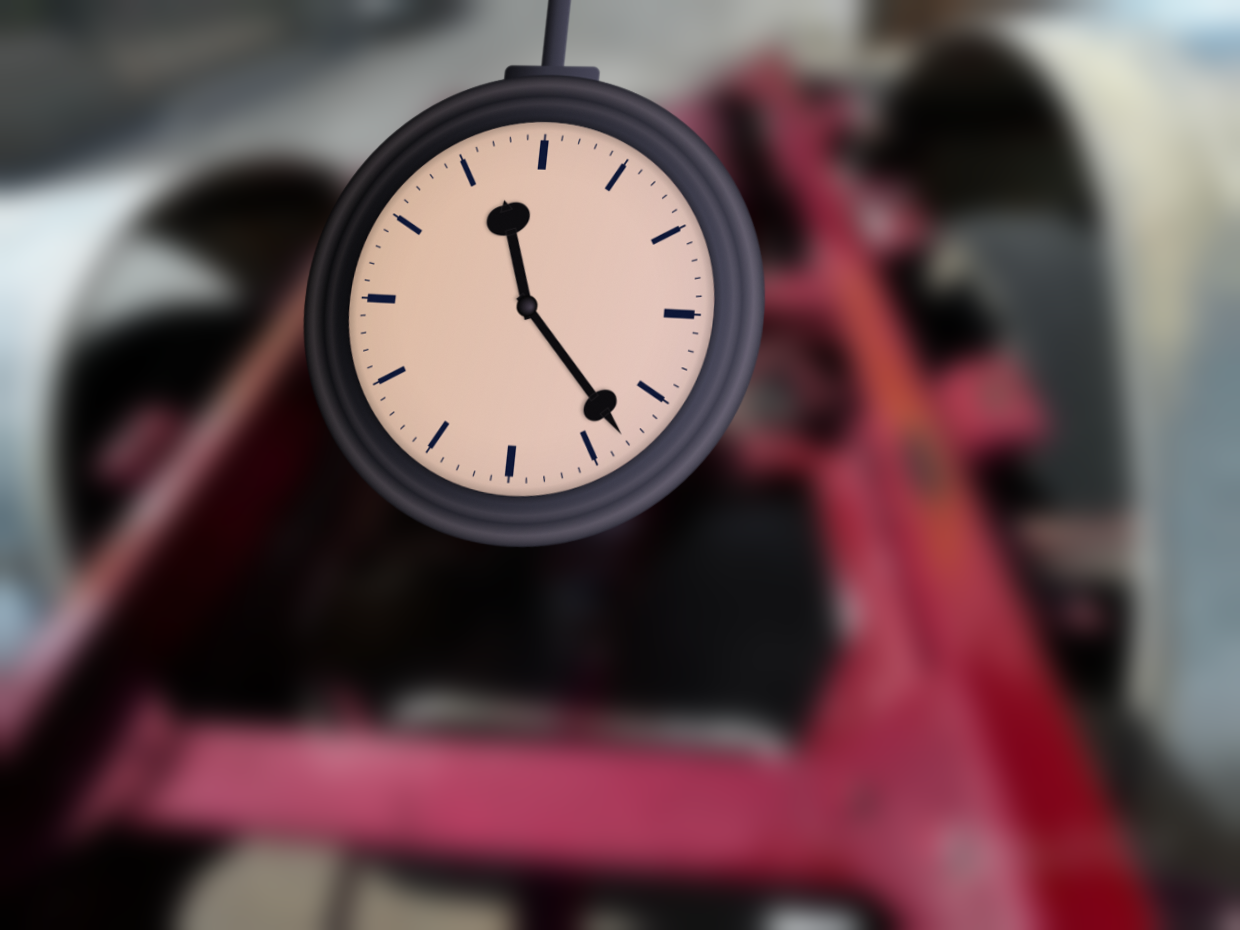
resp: 11,23
